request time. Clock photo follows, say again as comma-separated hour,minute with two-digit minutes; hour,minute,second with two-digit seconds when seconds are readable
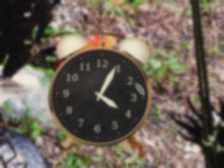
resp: 4,04
